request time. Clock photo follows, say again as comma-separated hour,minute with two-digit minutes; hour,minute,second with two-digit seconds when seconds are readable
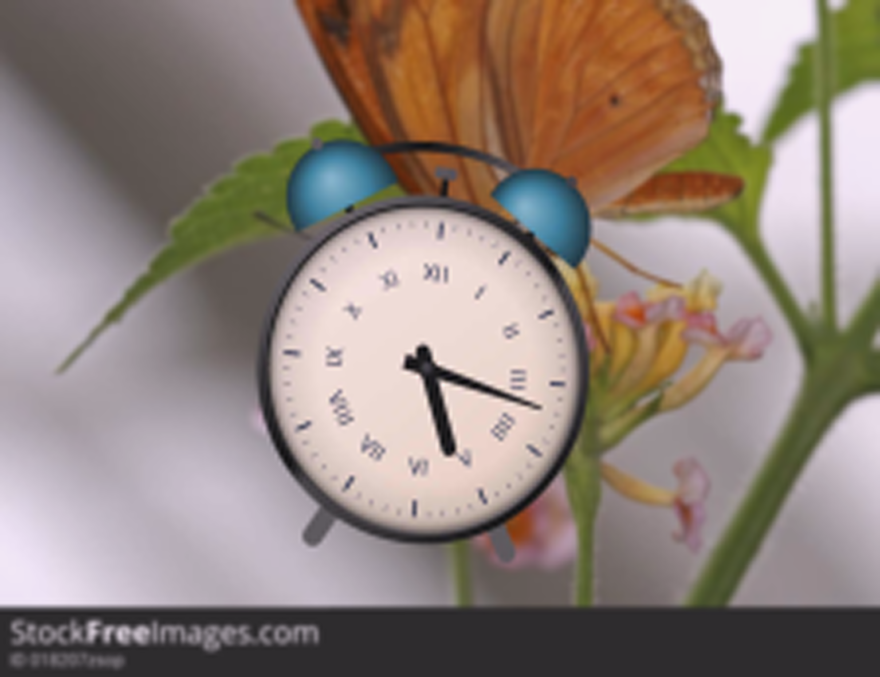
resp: 5,17
